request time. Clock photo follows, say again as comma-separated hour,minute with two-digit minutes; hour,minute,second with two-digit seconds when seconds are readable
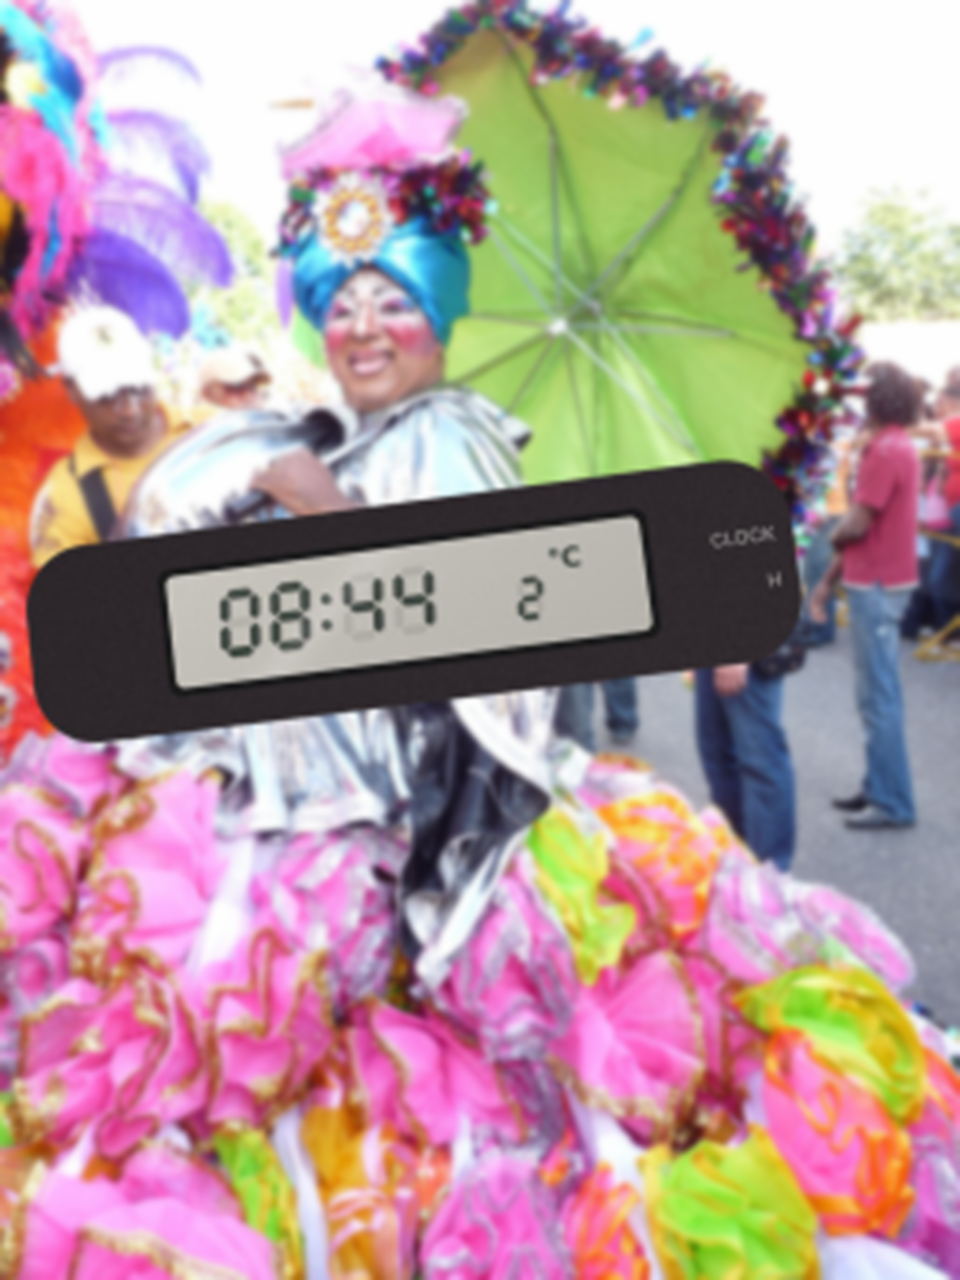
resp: 8,44
